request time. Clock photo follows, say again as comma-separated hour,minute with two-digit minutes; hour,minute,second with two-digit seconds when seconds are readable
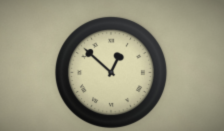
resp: 12,52
